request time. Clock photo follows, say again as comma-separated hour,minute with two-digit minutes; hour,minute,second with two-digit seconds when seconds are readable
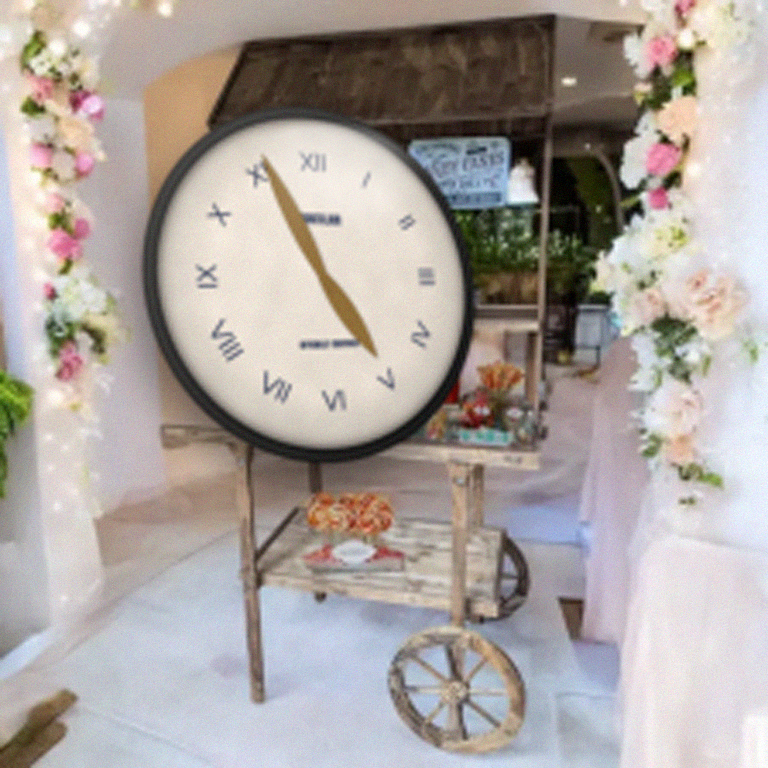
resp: 4,56
